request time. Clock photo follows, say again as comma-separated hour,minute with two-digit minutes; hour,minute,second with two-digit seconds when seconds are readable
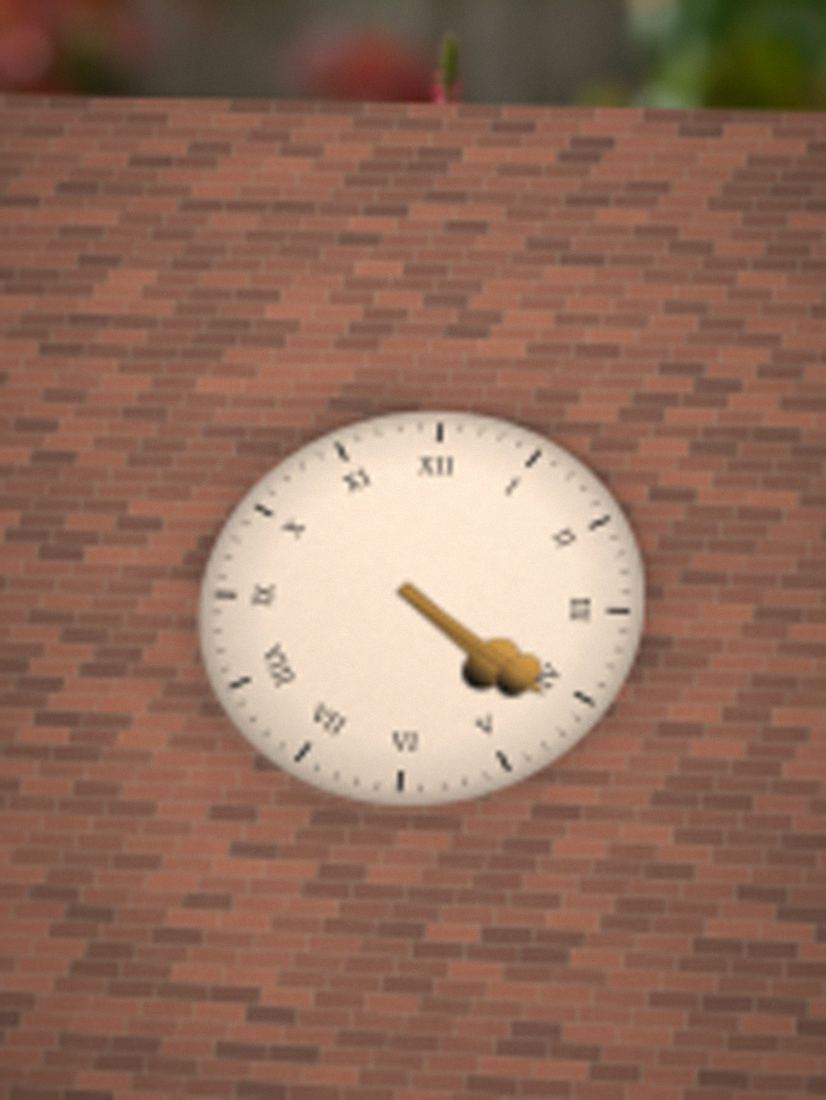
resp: 4,21
